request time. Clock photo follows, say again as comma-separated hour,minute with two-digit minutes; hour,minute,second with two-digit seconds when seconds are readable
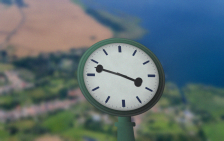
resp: 3,48
